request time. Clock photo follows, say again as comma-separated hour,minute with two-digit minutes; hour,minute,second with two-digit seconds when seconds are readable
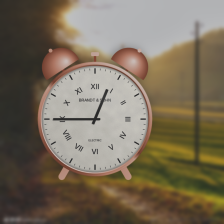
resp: 12,45
